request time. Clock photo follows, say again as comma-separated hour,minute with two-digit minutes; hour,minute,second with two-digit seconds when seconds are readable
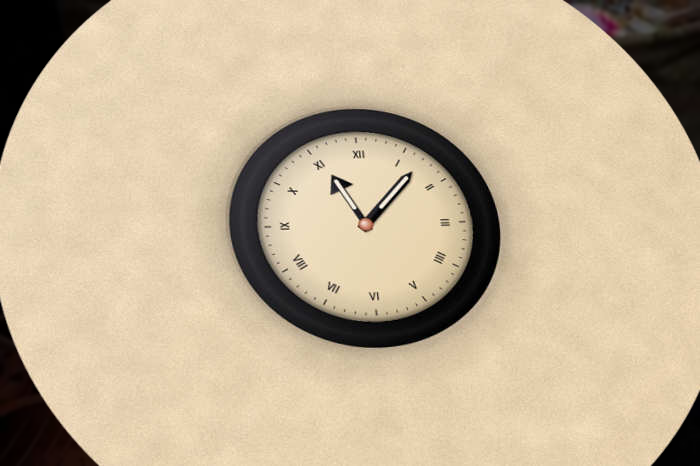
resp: 11,07
